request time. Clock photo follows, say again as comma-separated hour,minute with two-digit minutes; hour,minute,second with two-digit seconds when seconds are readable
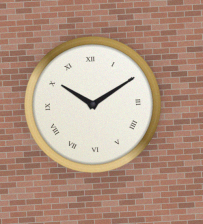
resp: 10,10
